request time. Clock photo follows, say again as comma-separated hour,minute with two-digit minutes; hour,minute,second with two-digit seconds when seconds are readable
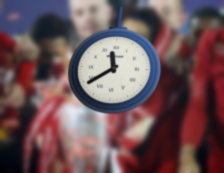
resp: 11,39
